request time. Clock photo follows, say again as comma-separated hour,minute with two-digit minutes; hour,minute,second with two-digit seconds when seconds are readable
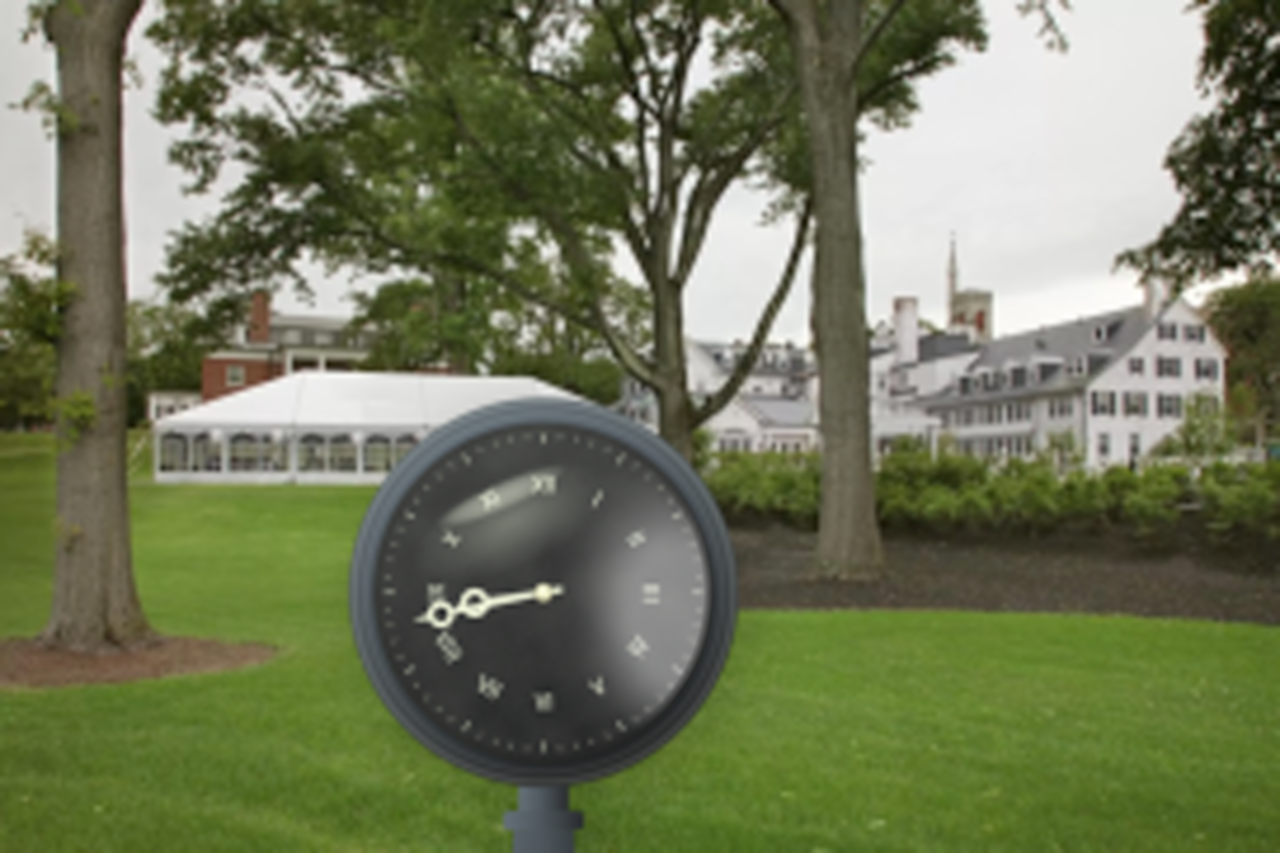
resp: 8,43
